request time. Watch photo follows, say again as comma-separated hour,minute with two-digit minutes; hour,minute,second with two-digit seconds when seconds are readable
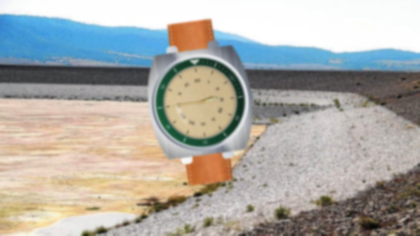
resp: 2,45
